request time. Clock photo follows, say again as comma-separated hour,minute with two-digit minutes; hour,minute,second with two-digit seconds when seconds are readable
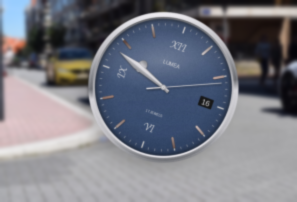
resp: 9,48,11
